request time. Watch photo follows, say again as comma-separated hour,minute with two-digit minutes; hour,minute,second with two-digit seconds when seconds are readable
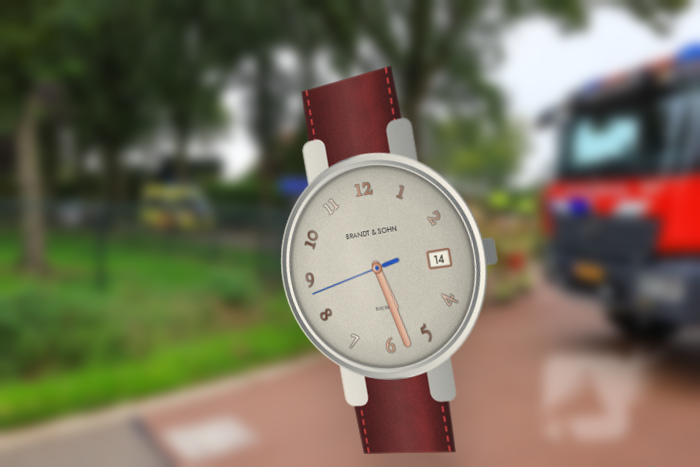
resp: 5,27,43
